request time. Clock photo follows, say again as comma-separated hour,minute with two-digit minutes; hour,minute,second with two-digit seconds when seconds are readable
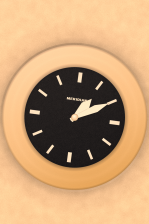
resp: 1,10
